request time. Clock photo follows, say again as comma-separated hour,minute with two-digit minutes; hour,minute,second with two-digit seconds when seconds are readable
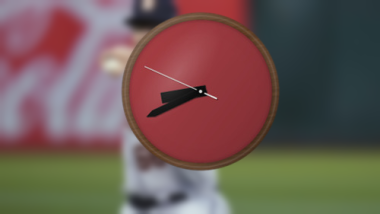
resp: 8,40,49
